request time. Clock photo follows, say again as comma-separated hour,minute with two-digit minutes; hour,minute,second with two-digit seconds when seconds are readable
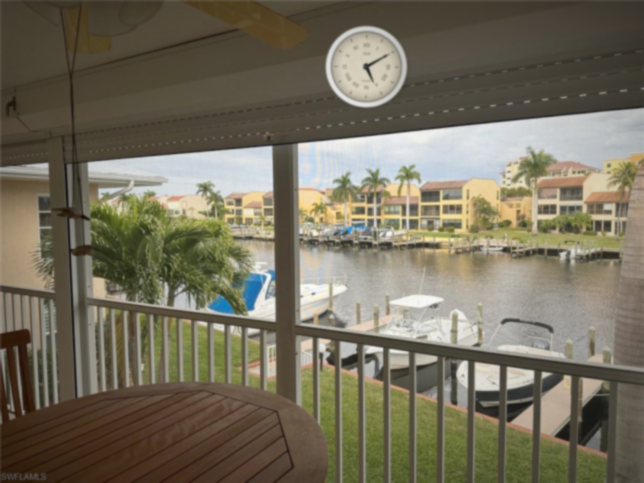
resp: 5,10
